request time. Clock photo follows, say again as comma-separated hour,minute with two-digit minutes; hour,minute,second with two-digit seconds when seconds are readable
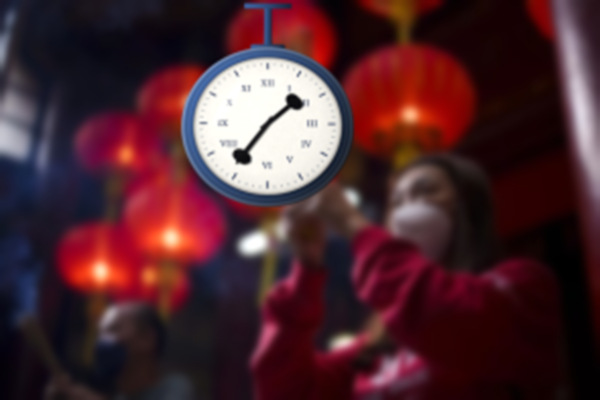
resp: 1,36
